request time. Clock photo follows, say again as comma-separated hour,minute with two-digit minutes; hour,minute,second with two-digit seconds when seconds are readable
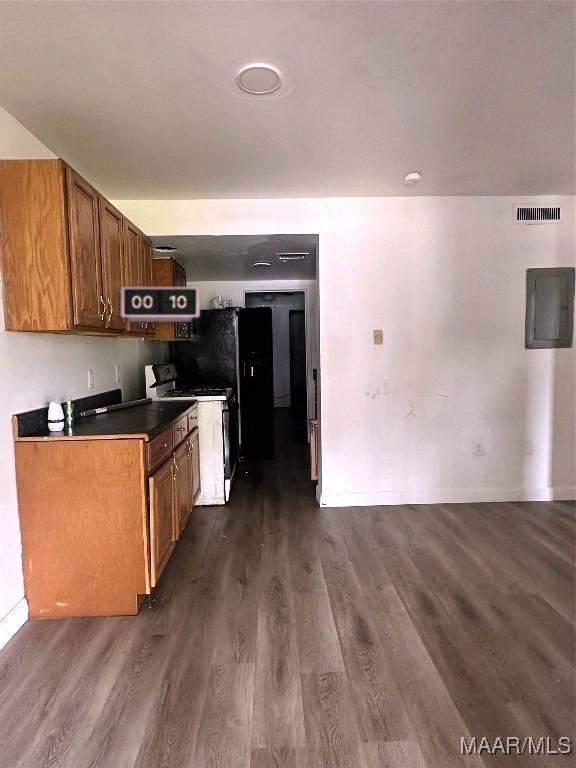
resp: 0,10
